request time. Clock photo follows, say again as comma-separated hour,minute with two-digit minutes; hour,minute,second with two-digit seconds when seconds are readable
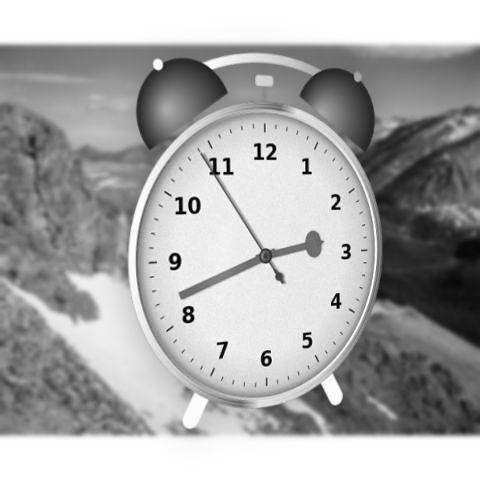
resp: 2,41,54
